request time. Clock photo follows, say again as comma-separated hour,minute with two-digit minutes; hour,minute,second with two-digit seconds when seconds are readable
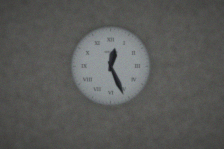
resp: 12,26
